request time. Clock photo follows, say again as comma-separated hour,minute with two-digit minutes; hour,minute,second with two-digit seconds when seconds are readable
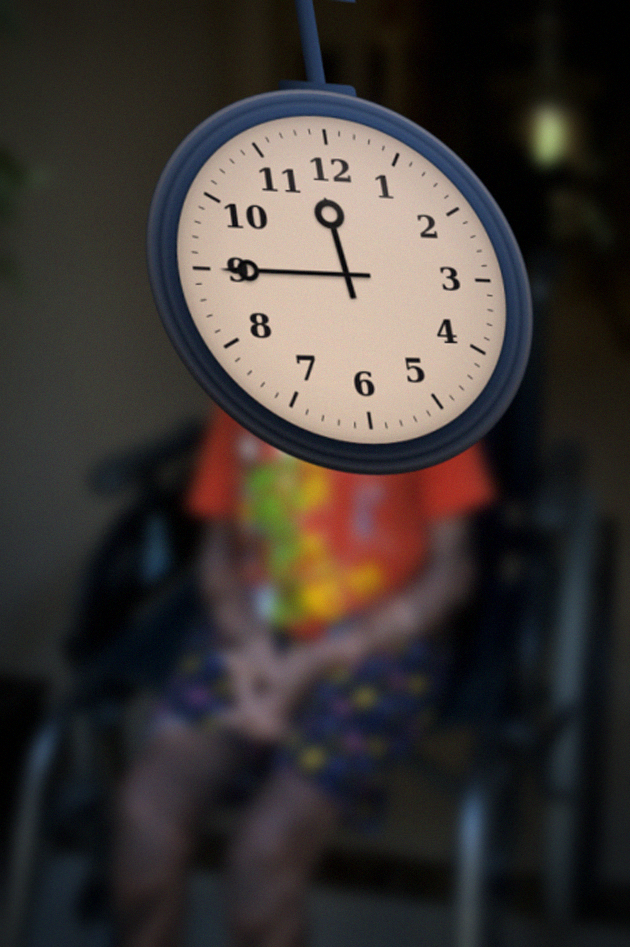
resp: 11,45
